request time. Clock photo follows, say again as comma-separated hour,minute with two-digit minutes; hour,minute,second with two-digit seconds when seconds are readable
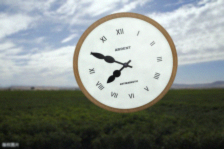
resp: 7,50
